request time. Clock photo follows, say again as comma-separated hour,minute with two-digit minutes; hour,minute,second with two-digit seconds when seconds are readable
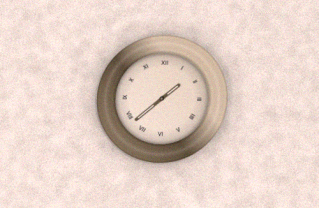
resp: 1,38
